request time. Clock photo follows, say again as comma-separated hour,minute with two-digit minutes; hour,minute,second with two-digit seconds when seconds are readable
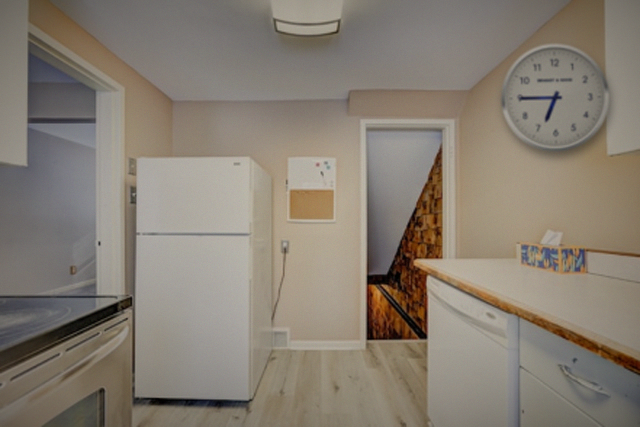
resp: 6,45
